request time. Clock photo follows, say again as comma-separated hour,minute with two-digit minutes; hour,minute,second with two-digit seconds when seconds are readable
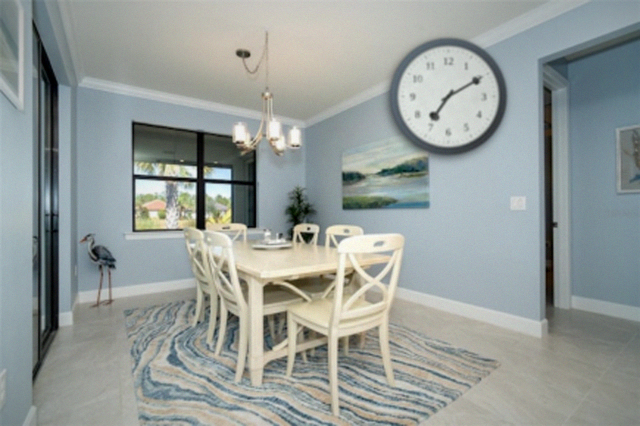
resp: 7,10
